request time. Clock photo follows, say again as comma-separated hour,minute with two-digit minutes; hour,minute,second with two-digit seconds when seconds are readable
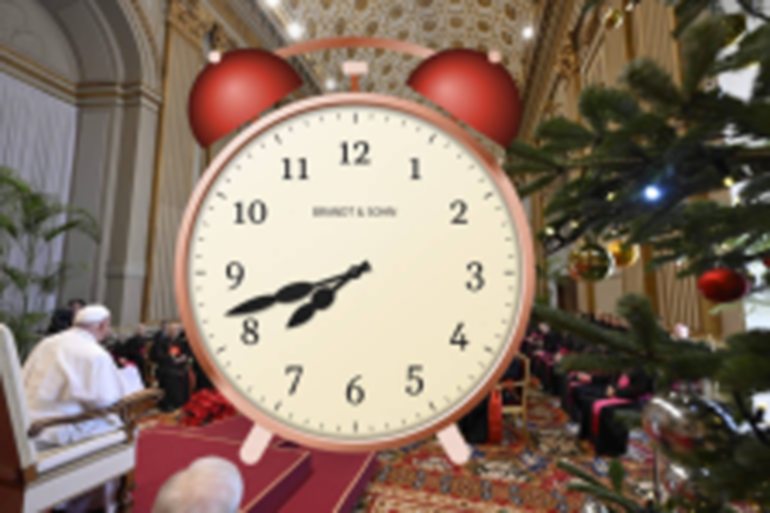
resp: 7,42
